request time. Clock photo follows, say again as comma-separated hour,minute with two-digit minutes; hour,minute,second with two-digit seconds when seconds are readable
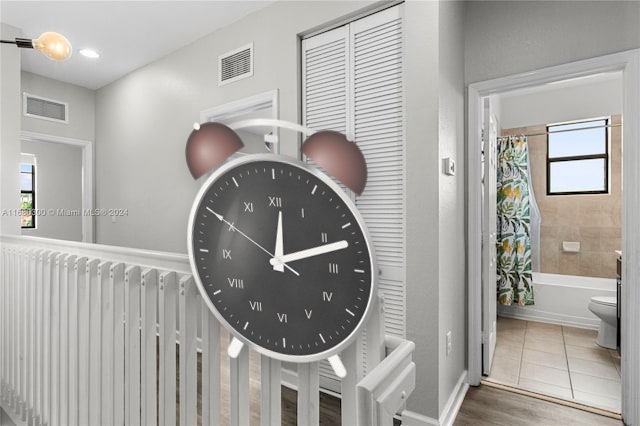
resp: 12,11,50
